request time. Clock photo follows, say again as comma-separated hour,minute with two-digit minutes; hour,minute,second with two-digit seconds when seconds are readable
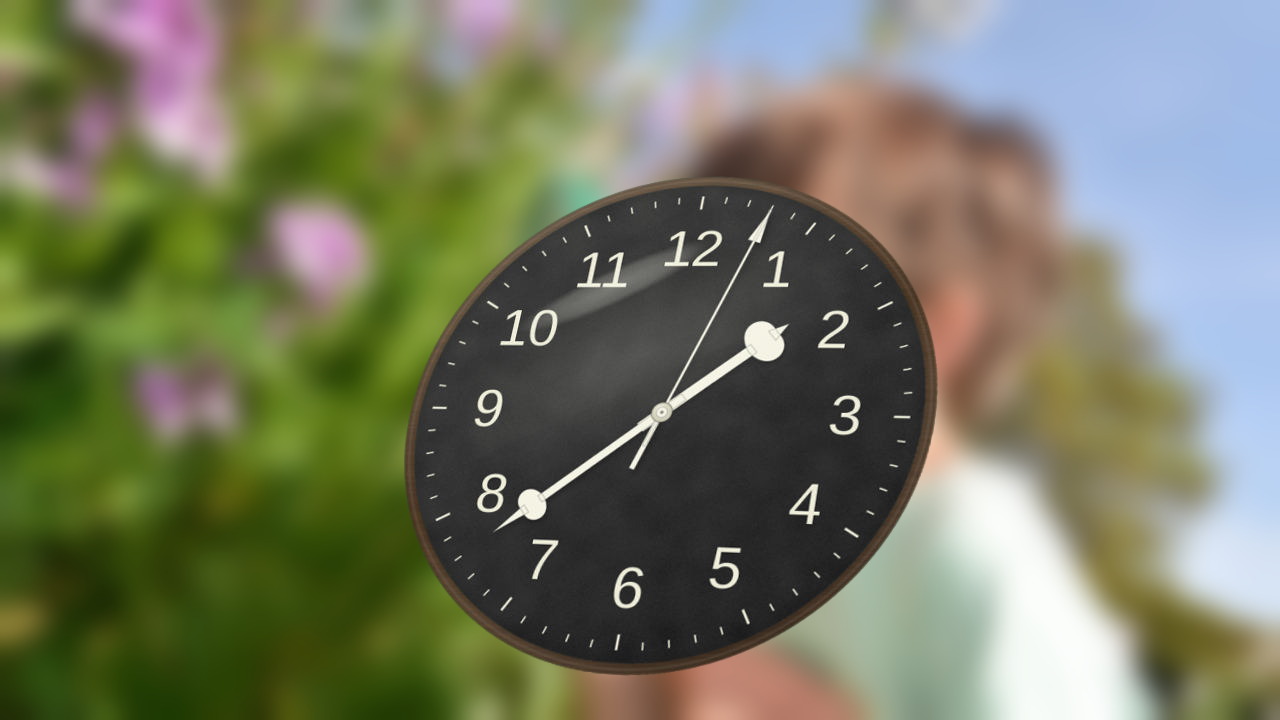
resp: 1,38,03
